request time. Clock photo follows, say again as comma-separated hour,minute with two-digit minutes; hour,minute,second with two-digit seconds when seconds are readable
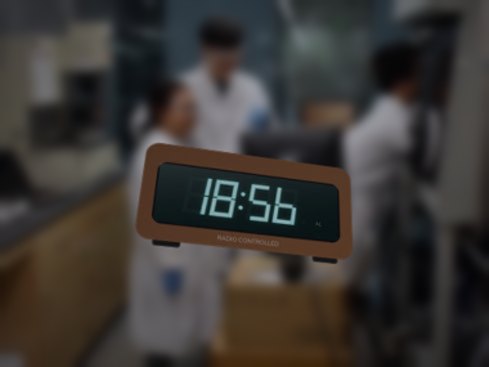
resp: 18,56
